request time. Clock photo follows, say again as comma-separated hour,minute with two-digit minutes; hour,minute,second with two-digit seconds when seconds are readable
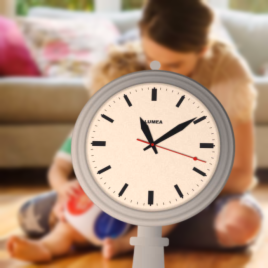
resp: 11,09,18
